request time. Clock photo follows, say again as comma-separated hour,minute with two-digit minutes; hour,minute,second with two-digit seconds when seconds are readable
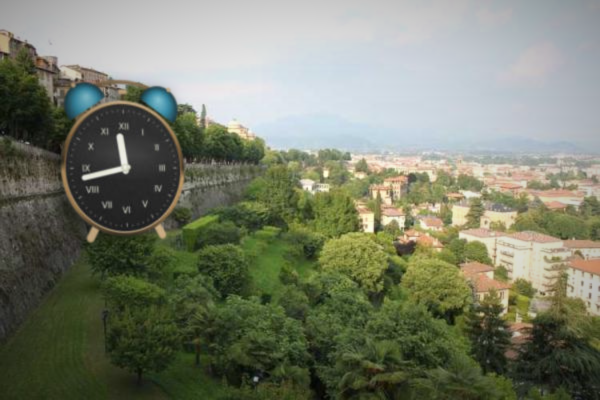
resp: 11,43
